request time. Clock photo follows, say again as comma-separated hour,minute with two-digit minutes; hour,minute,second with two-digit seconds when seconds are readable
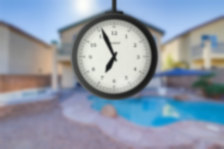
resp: 6,56
